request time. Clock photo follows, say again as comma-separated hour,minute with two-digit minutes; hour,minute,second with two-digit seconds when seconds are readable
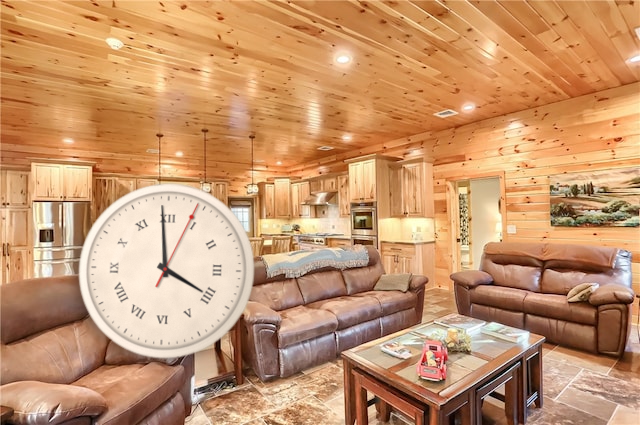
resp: 3,59,04
